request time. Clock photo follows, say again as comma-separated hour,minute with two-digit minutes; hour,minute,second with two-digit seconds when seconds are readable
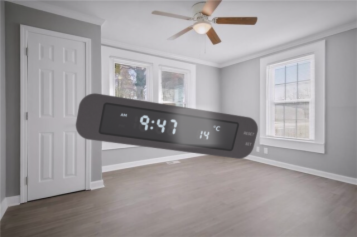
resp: 9,47
